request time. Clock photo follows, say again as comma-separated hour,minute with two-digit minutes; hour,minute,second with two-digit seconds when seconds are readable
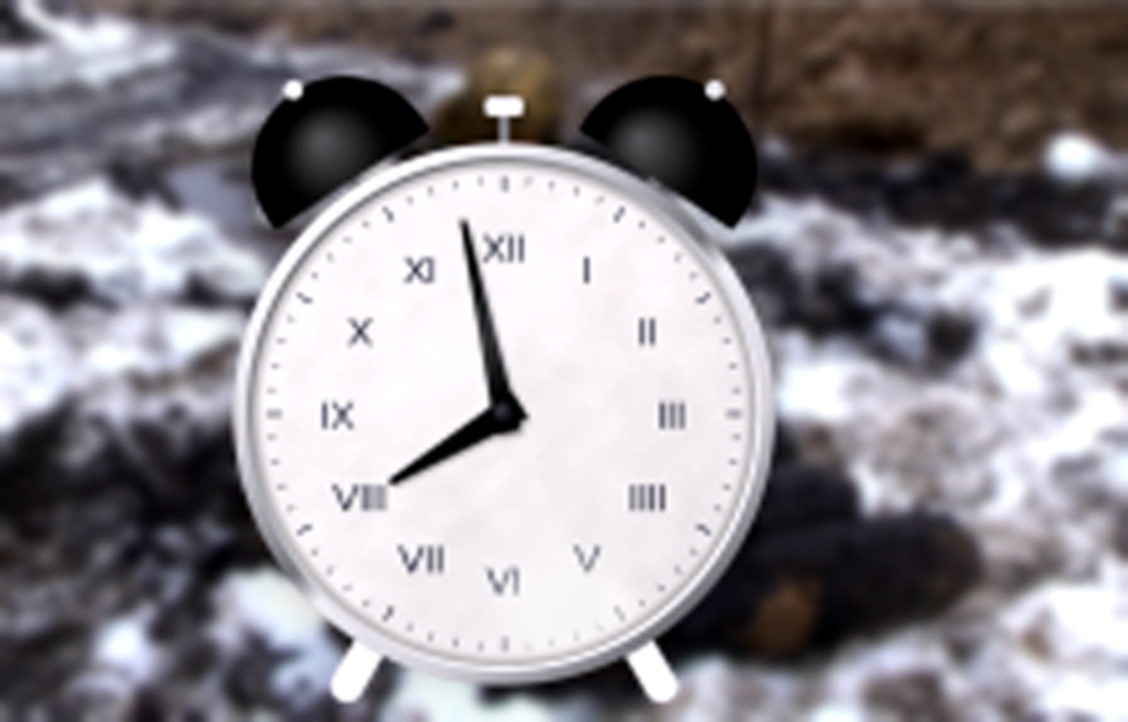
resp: 7,58
